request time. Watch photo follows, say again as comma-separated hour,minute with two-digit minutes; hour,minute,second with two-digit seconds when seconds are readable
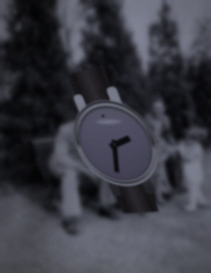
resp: 2,33
